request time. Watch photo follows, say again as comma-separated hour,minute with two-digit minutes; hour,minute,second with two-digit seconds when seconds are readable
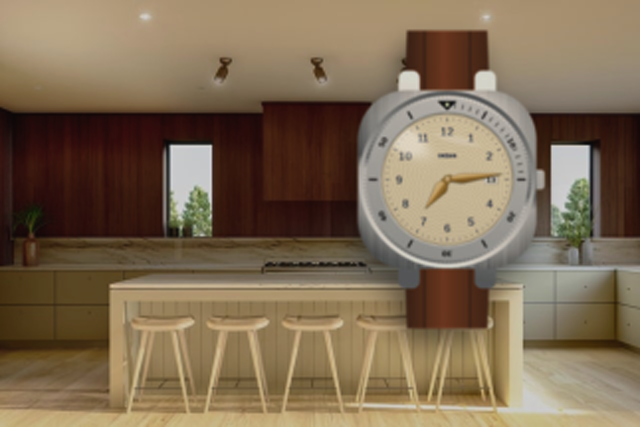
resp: 7,14
